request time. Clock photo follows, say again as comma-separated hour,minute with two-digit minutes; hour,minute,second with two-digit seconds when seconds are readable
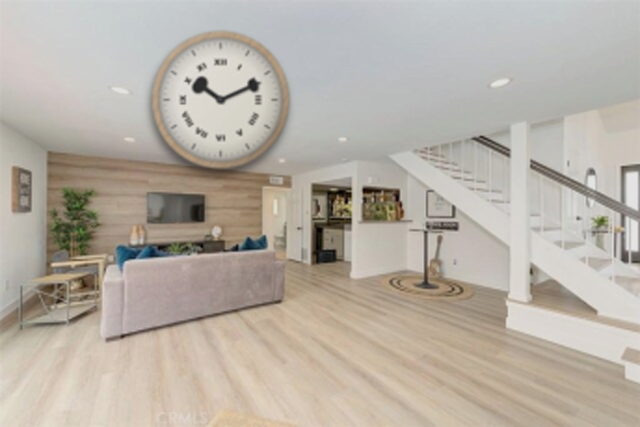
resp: 10,11
